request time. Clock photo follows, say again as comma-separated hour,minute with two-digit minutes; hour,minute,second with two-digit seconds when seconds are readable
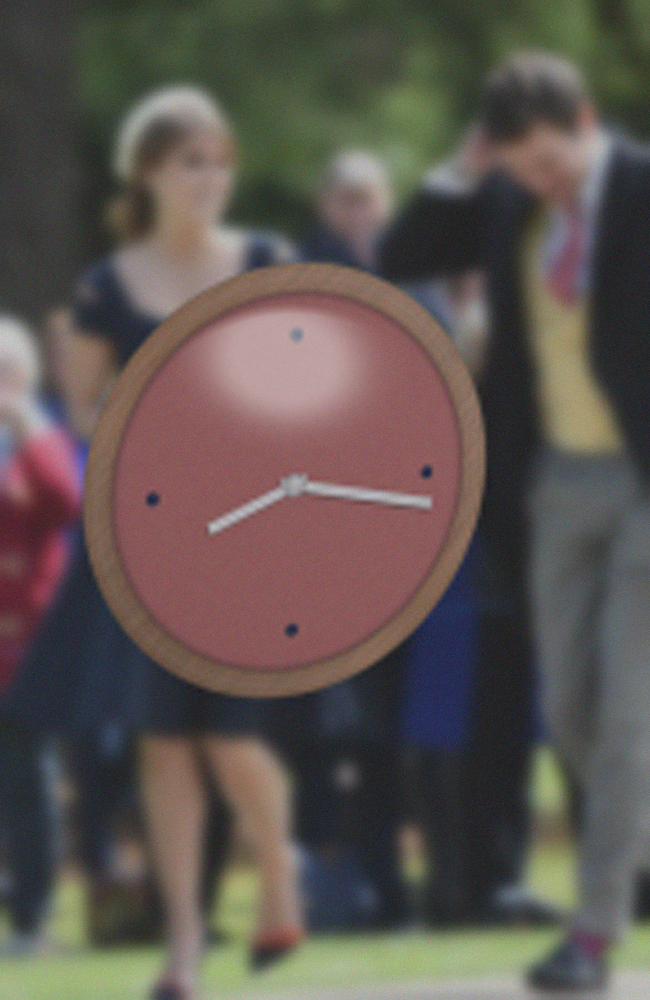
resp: 8,17
